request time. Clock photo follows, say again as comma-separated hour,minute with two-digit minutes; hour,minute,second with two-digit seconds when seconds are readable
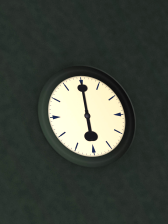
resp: 6,00
